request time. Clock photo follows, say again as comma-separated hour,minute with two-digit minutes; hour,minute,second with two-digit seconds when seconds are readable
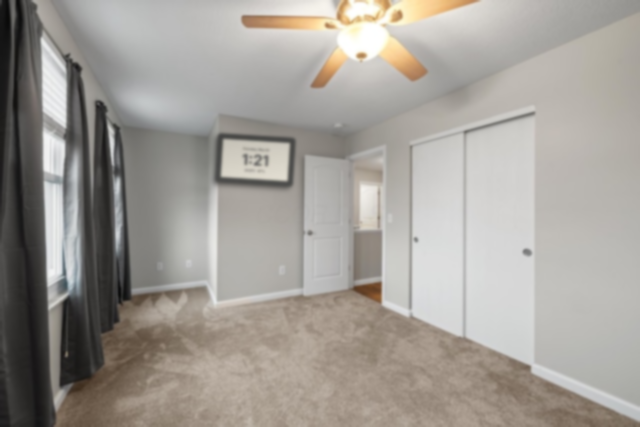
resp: 1,21
